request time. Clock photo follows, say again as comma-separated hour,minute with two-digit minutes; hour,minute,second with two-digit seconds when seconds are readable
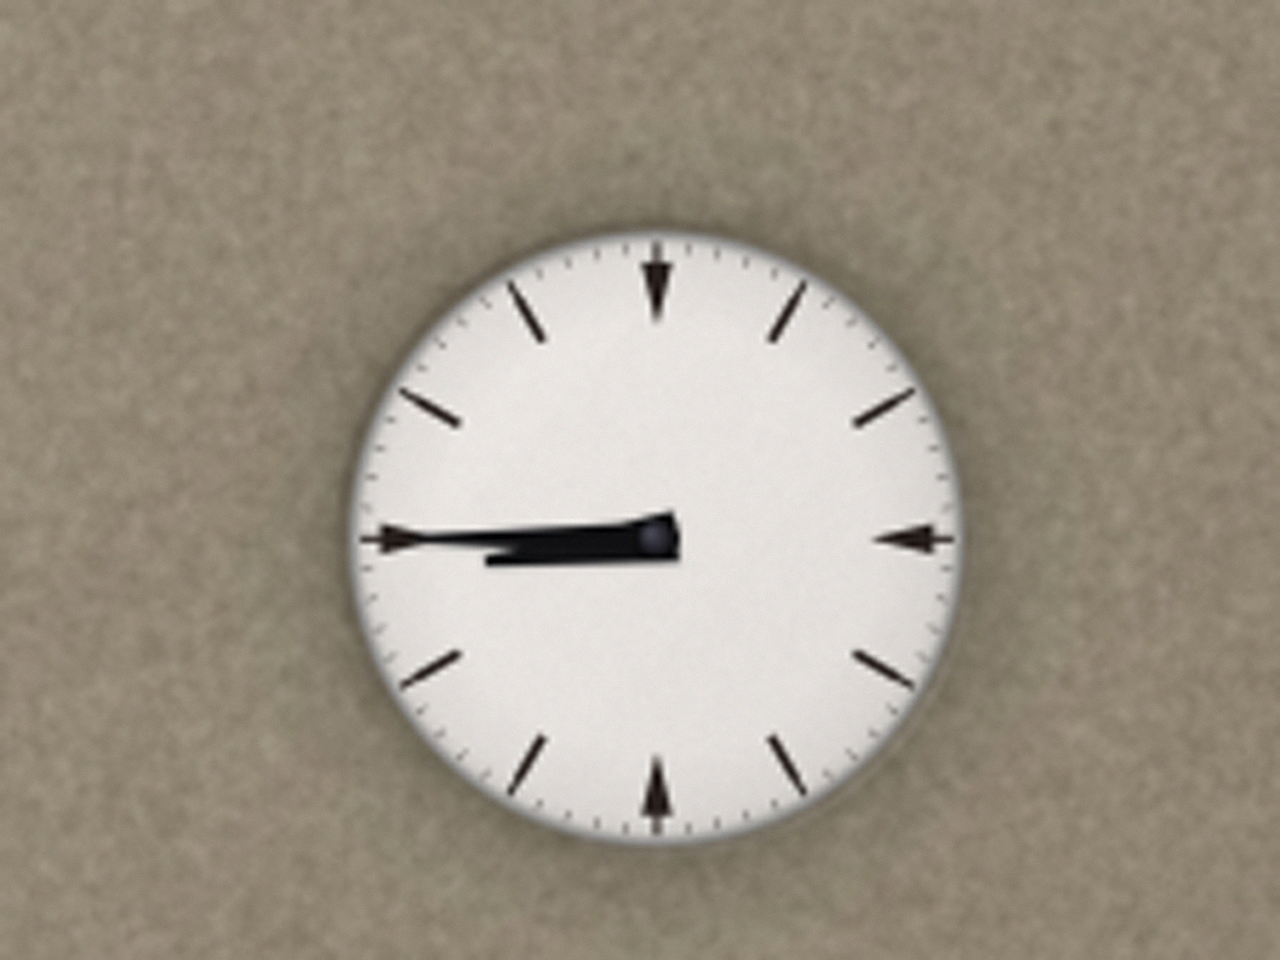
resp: 8,45
